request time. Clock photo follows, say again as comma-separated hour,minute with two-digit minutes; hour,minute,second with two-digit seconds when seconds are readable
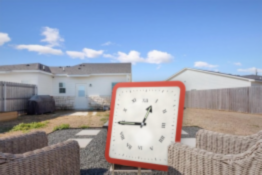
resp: 12,45
